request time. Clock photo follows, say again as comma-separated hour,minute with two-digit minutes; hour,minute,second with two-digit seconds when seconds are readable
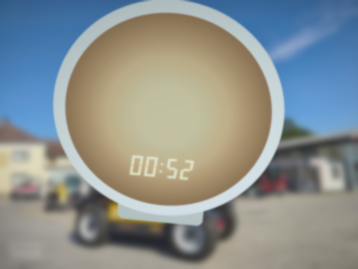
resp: 0,52
